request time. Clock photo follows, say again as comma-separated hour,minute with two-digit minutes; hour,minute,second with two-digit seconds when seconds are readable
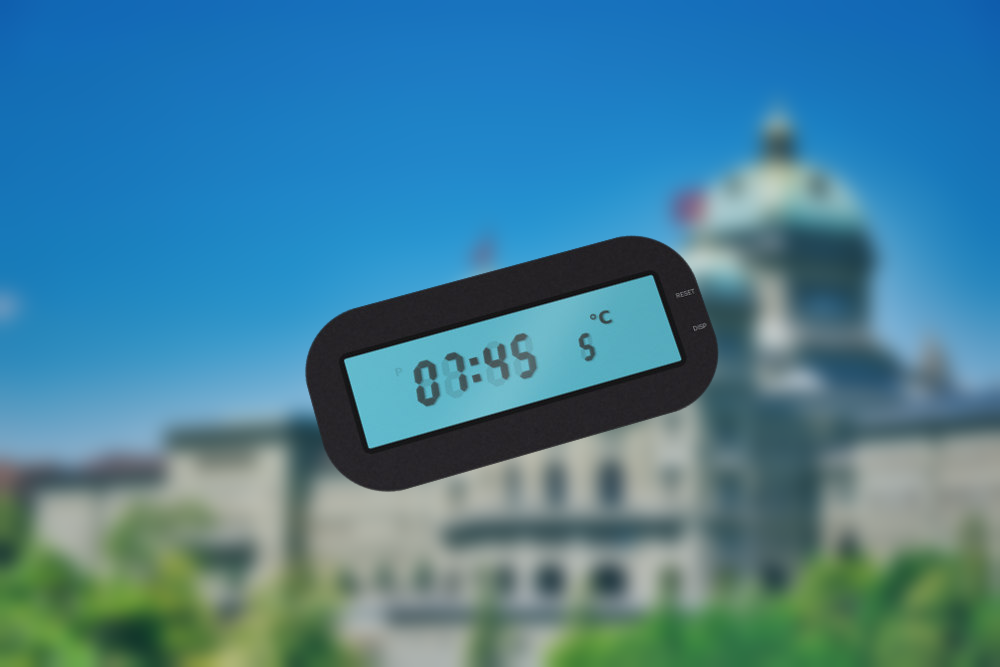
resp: 7,45
